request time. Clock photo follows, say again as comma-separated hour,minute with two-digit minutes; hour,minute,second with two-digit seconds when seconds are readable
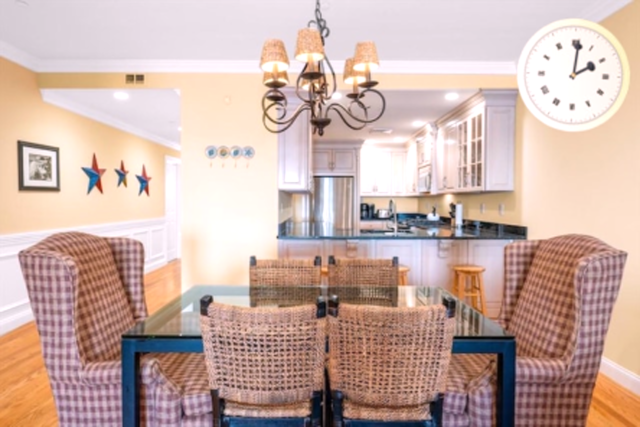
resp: 2,01
